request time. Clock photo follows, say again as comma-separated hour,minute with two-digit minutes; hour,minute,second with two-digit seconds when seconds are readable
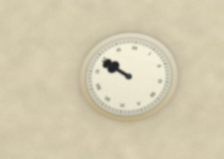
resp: 9,49
